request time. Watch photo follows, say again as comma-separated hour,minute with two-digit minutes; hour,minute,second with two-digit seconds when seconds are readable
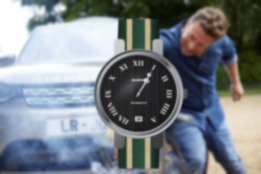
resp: 1,05
